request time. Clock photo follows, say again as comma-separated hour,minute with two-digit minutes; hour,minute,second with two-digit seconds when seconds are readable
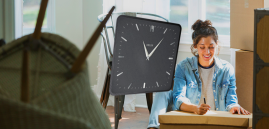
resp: 11,06
